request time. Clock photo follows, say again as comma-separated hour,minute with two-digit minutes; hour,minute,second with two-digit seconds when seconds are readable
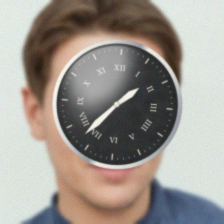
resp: 1,37
